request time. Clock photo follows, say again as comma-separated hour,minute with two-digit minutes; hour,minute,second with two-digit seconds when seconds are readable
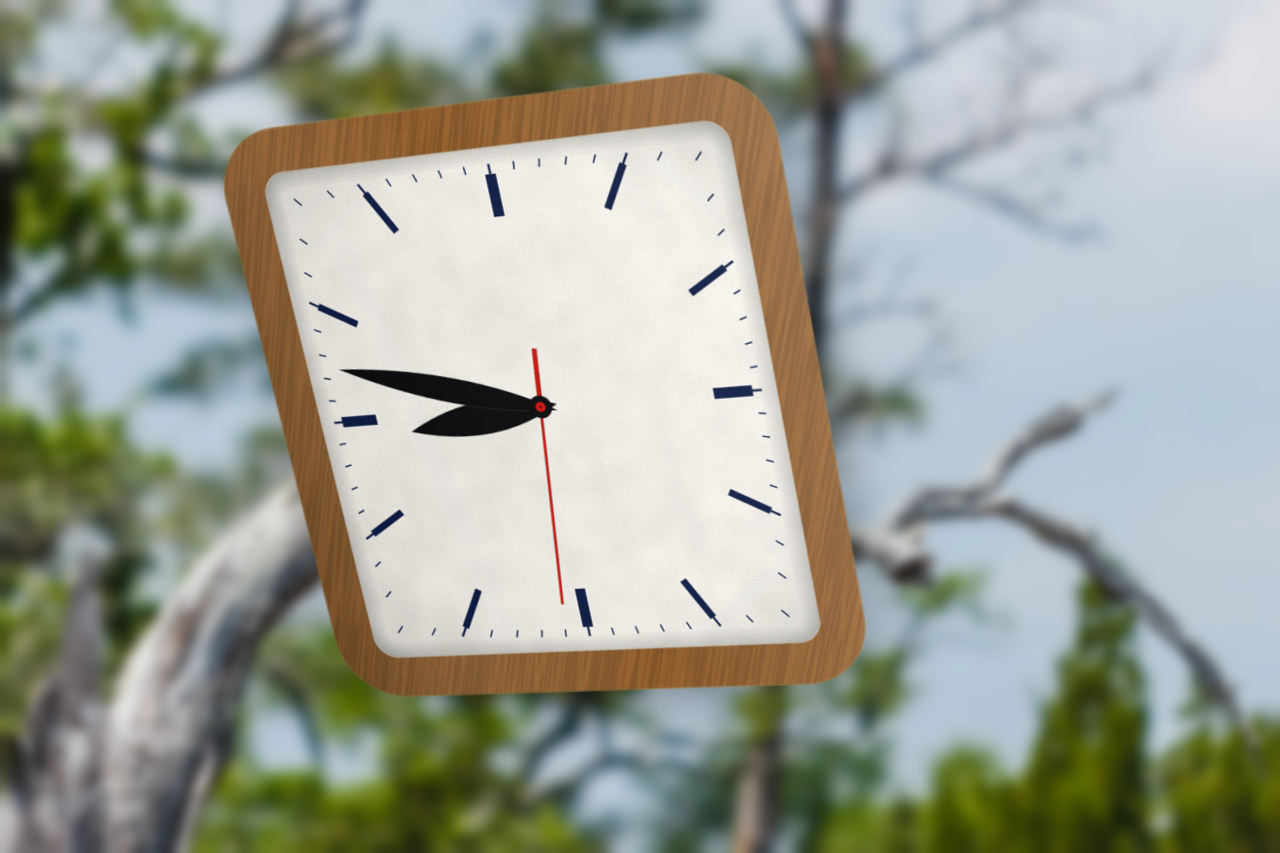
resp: 8,47,31
